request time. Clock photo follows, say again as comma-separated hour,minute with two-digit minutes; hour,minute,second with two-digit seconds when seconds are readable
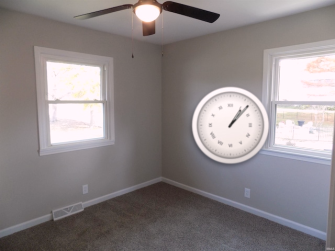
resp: 1,07
